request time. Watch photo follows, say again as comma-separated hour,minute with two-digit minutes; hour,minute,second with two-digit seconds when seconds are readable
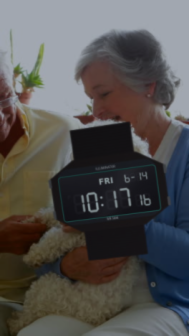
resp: 10,17,16
